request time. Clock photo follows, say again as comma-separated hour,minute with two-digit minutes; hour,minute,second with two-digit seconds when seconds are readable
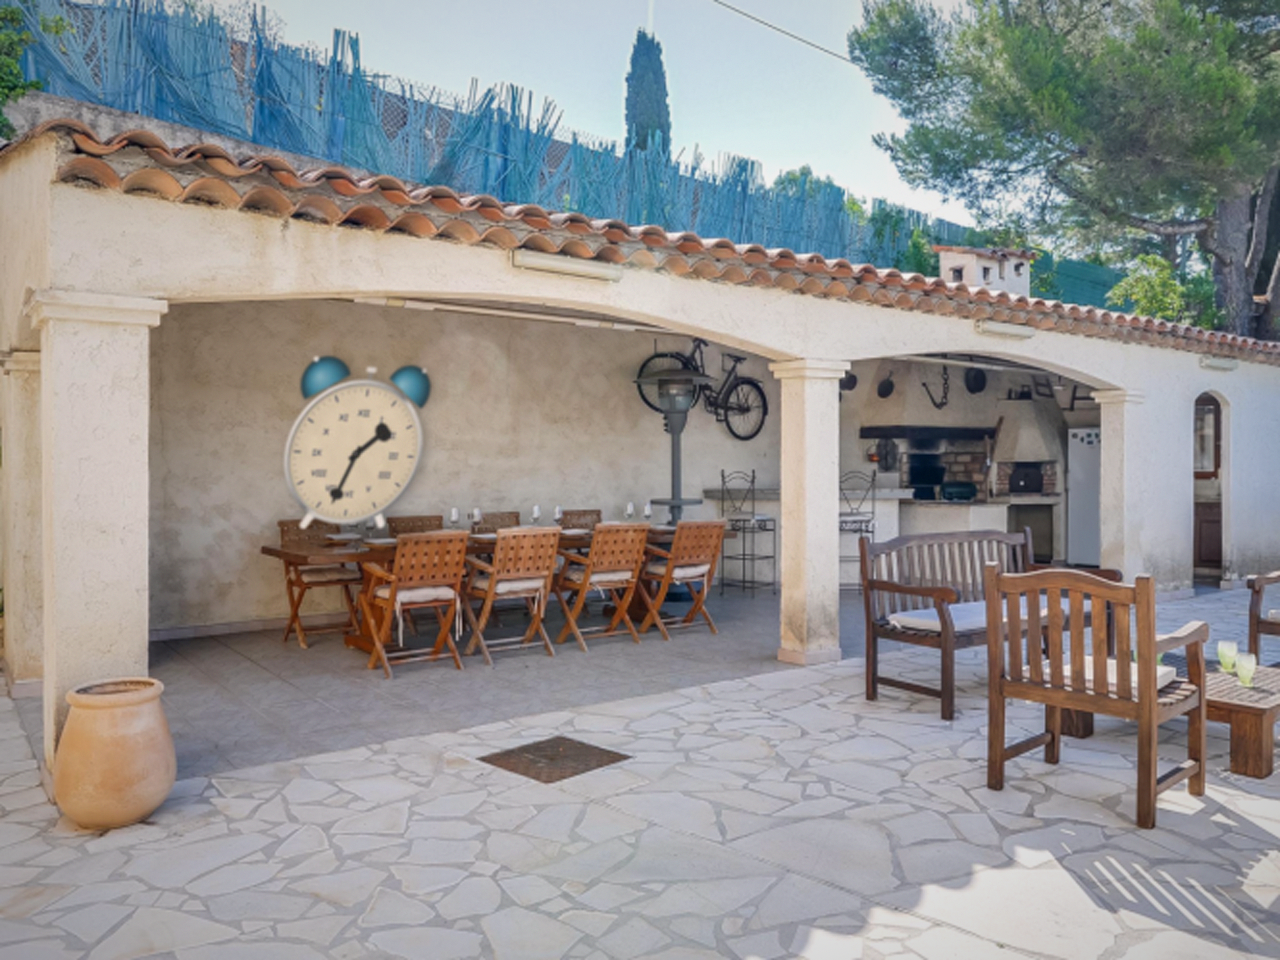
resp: 1,33
